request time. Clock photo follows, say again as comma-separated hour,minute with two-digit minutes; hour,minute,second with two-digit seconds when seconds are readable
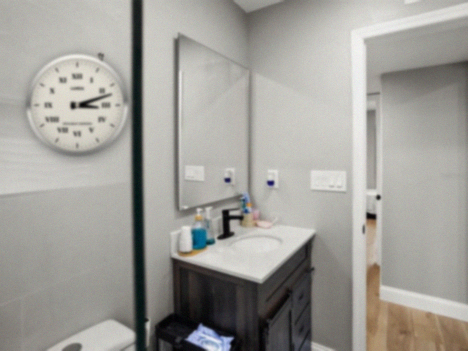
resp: 3,12
